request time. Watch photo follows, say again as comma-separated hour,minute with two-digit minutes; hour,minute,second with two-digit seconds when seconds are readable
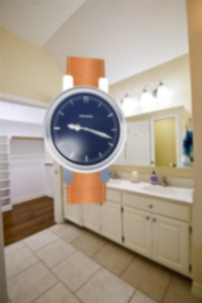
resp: 9,18
